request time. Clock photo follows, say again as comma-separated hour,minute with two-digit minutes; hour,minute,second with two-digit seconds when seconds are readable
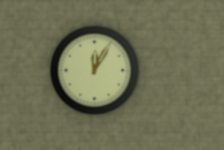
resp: 12,05
